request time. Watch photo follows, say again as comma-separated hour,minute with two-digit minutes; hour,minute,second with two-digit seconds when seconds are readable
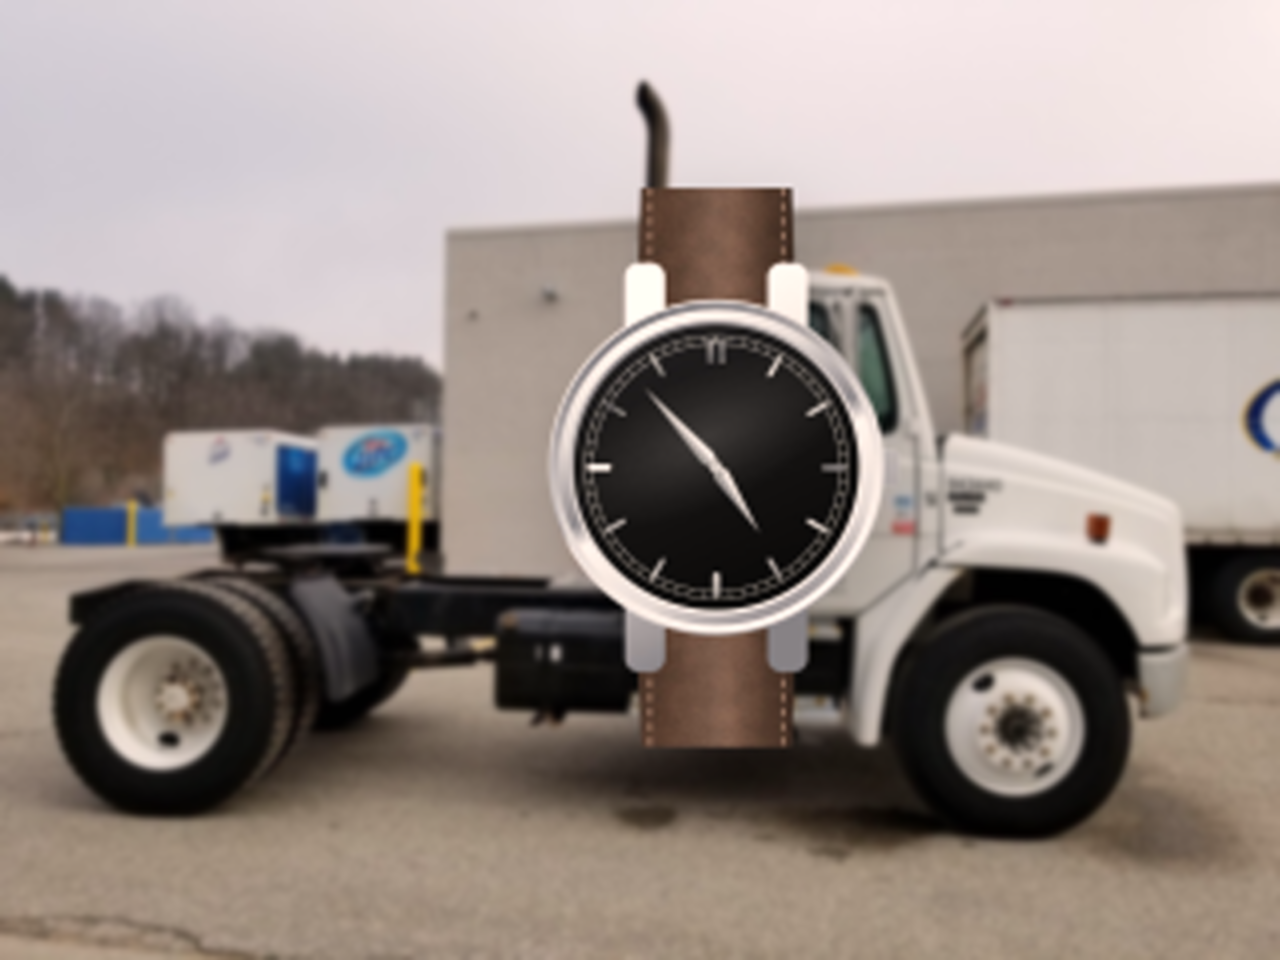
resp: 4,53
